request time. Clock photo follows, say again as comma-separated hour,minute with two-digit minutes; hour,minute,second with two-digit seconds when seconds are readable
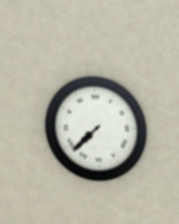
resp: 7,38
